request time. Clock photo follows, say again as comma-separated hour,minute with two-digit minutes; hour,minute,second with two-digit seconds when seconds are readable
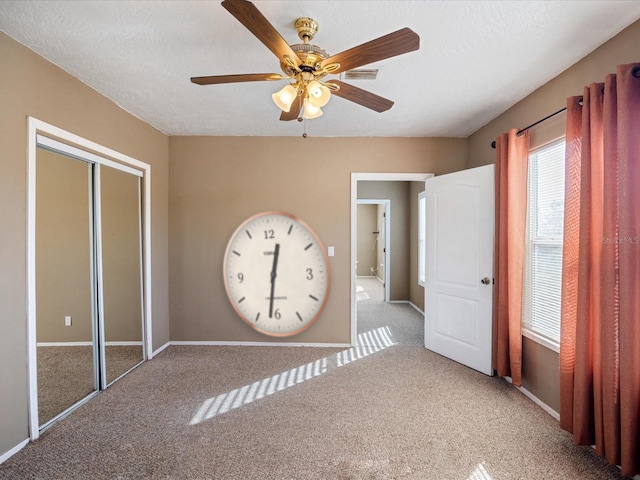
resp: 12,32
